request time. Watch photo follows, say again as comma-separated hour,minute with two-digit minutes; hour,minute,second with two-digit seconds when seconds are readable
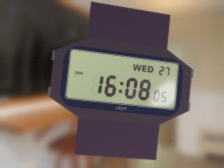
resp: 16,08,05
